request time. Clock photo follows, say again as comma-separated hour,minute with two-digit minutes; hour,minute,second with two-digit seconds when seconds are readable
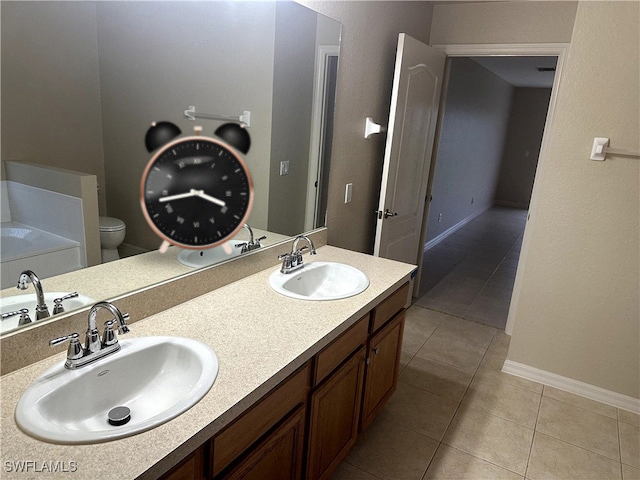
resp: 3,43
